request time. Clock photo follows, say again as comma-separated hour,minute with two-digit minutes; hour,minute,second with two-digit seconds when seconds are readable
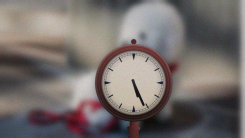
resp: 5,26
